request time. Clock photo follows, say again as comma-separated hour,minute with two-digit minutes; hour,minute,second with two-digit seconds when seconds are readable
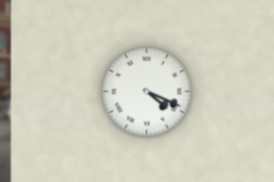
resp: 4,19
